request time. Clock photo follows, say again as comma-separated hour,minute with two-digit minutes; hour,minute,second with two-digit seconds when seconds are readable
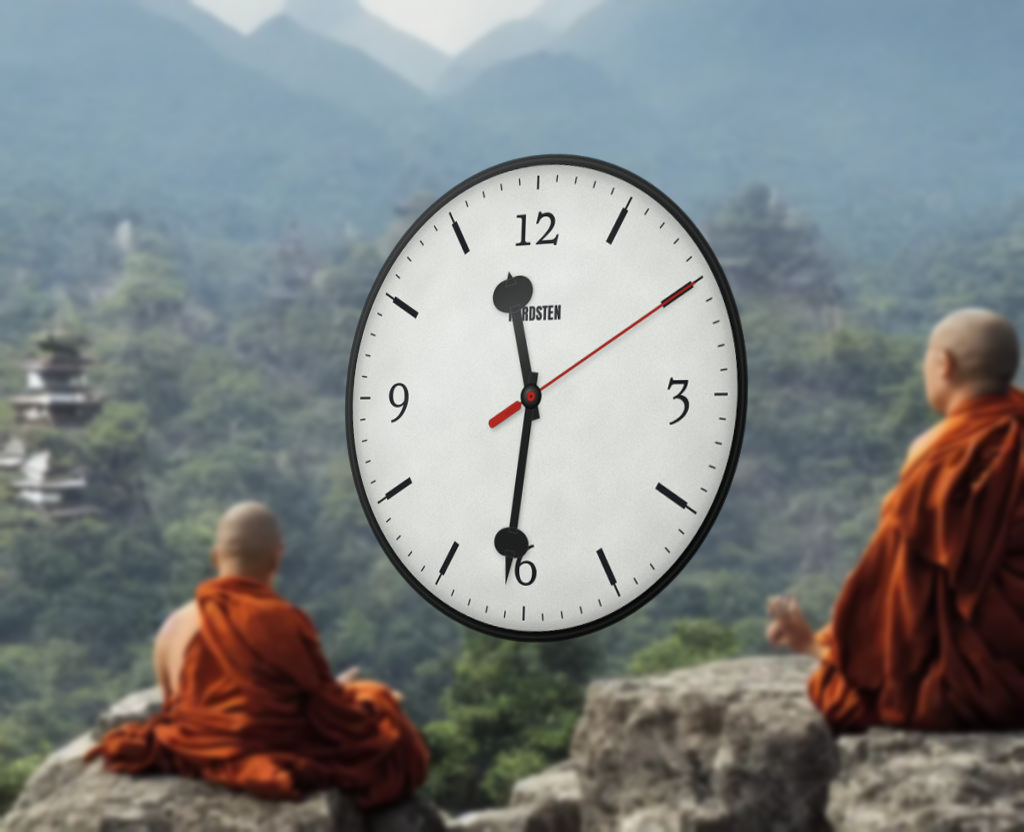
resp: 11,31,10
